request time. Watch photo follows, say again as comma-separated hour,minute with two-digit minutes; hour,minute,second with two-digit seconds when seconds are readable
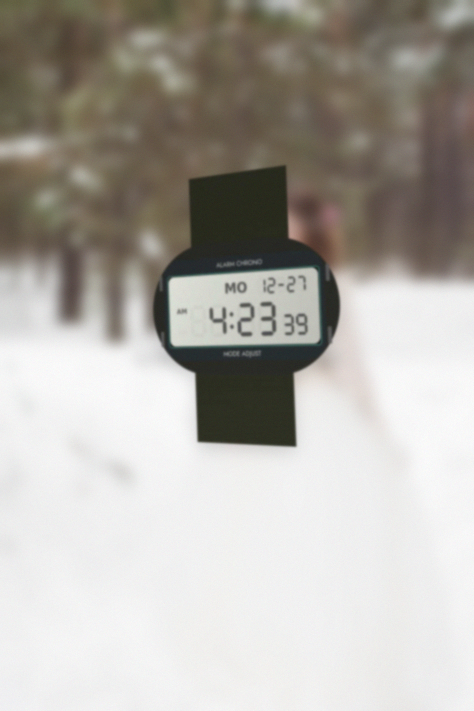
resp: 4,23,39
